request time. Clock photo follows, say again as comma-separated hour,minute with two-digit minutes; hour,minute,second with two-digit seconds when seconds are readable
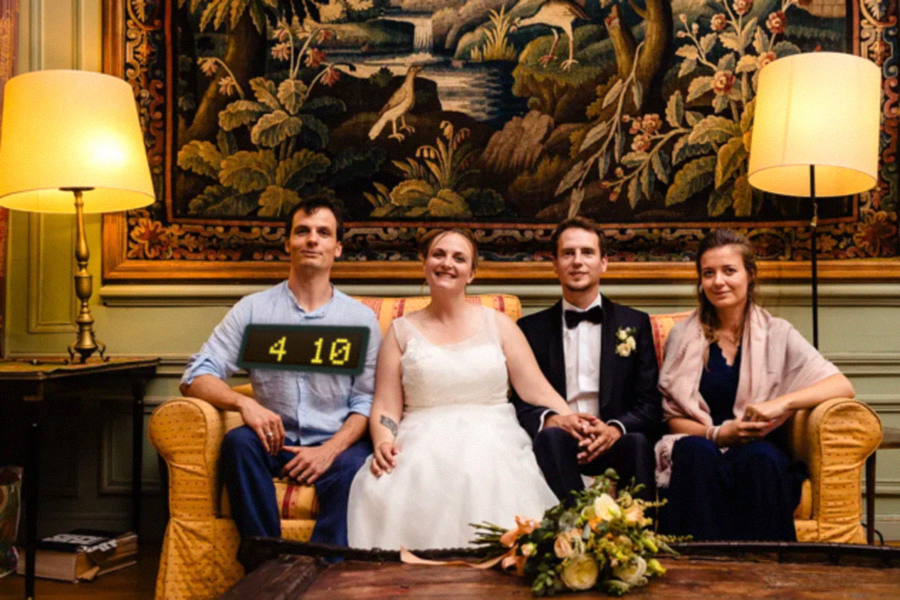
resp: 4,10
